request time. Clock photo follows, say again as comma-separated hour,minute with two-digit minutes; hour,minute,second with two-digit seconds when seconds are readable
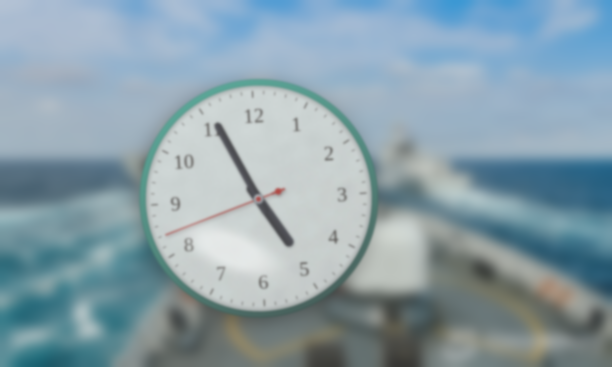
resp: 4,55,42
